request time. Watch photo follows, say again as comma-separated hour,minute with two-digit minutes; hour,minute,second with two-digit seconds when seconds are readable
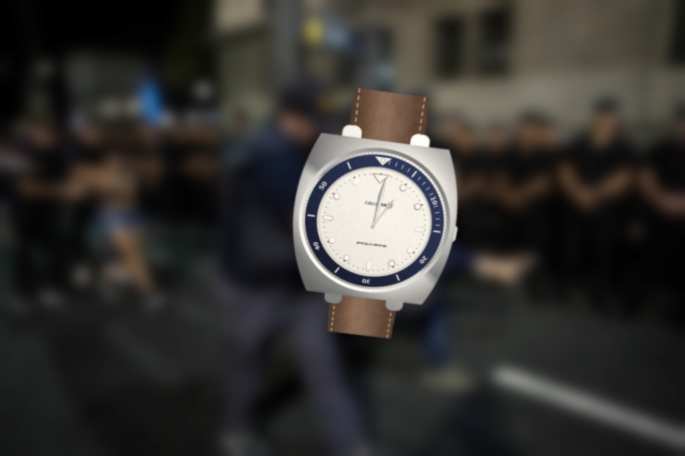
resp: 1,01
